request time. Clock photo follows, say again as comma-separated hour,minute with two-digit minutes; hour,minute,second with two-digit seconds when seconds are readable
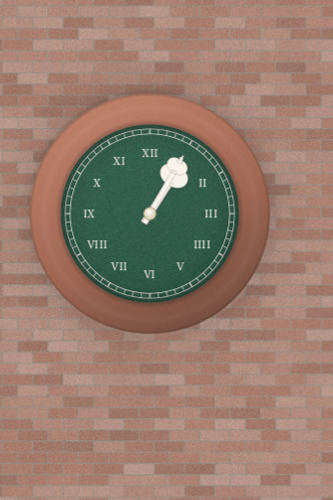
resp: 1,05
